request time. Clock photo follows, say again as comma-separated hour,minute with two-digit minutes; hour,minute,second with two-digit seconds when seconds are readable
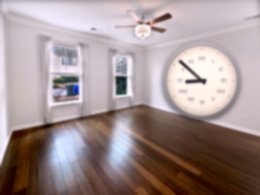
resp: 8,52
